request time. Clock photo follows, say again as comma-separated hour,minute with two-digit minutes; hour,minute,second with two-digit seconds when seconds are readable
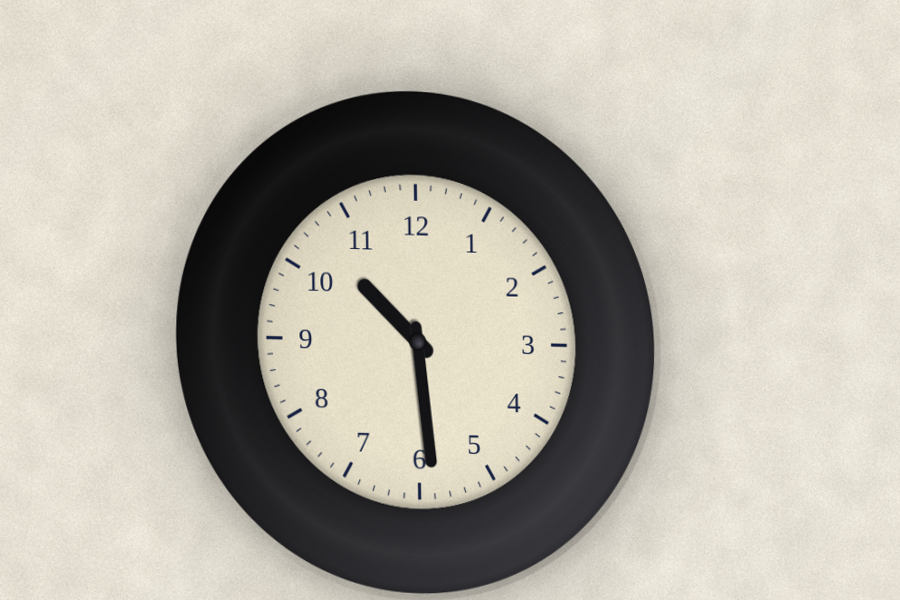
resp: 10,29
